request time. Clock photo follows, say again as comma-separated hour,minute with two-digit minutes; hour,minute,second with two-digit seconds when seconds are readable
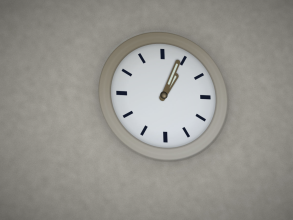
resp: 1,04
